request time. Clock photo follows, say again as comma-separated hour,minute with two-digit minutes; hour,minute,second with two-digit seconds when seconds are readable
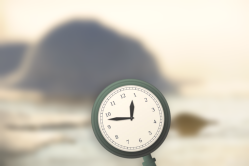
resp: 12,48
